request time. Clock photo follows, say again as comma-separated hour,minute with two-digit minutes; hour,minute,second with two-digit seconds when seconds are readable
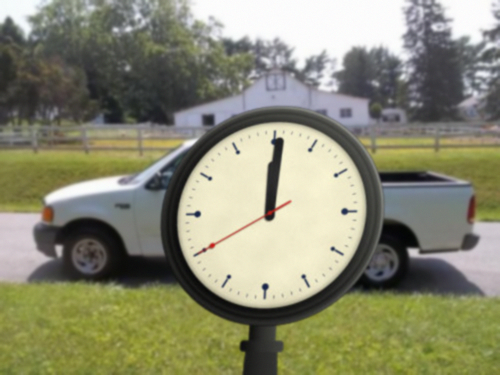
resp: 12,00,40
